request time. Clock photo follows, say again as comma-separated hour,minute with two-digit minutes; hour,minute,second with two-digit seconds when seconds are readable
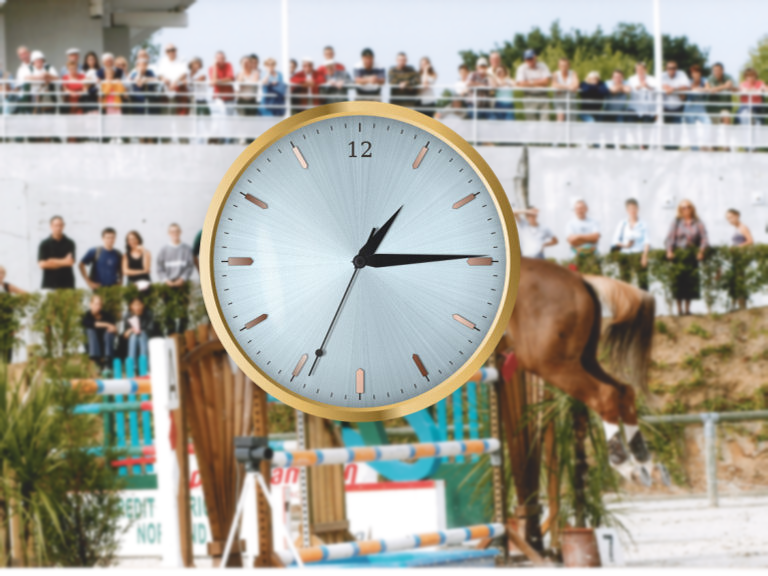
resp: 1,14,34
